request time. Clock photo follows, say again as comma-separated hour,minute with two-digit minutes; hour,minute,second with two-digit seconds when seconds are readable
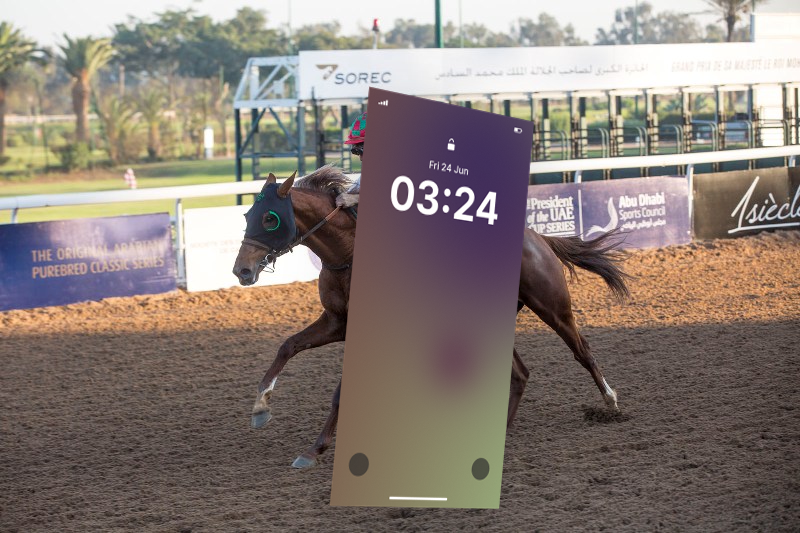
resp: 3,24
